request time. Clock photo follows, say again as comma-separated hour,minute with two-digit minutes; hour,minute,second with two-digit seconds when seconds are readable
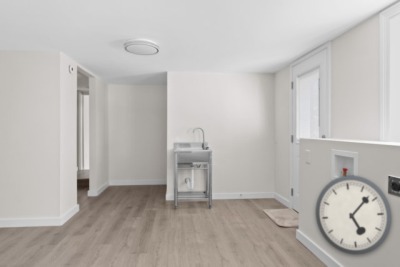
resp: 5,08
